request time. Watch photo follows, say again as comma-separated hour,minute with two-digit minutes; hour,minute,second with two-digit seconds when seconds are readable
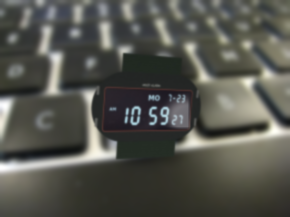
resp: 10,59
